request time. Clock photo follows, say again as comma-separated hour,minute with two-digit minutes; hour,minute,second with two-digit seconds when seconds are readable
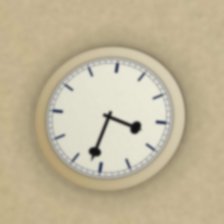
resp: 3,32
